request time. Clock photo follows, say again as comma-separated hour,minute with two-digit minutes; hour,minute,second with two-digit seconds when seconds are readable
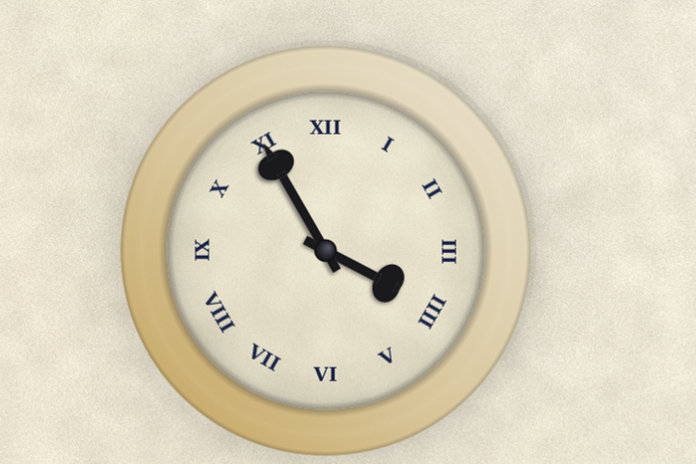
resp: 3,55
